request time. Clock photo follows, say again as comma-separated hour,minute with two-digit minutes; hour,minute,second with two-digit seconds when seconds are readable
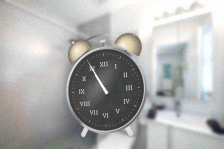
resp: 10,55
